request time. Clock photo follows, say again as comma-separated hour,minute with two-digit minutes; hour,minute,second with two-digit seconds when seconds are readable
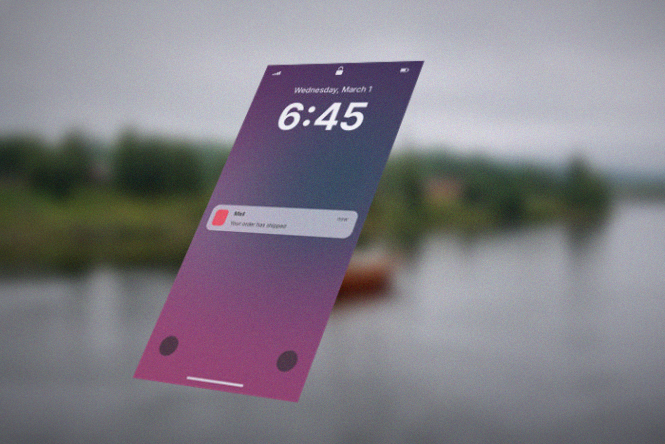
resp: 6,45
